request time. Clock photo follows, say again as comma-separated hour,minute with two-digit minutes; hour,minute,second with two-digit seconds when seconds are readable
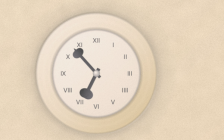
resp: 6,53
